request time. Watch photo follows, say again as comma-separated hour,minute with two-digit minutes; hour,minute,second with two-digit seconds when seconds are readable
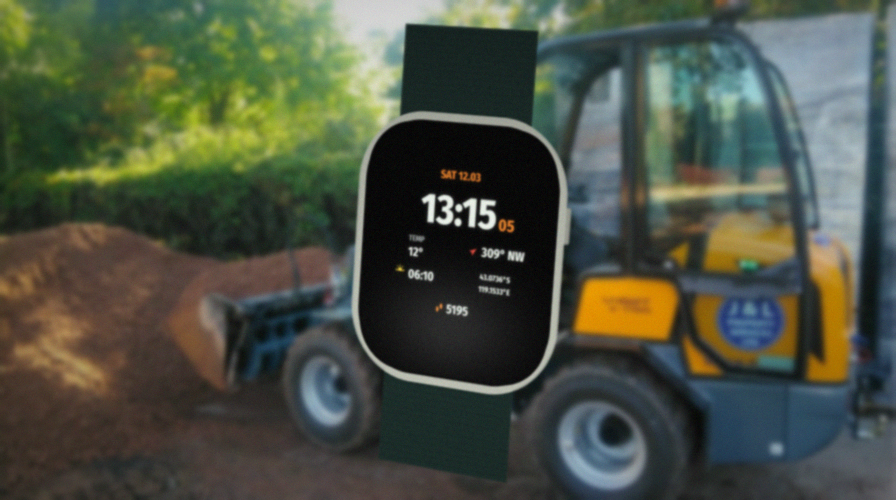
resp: 13,15,05
